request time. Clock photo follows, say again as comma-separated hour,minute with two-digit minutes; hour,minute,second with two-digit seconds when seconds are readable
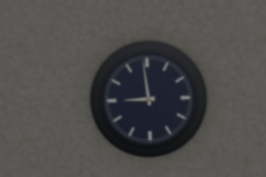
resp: 8,59
